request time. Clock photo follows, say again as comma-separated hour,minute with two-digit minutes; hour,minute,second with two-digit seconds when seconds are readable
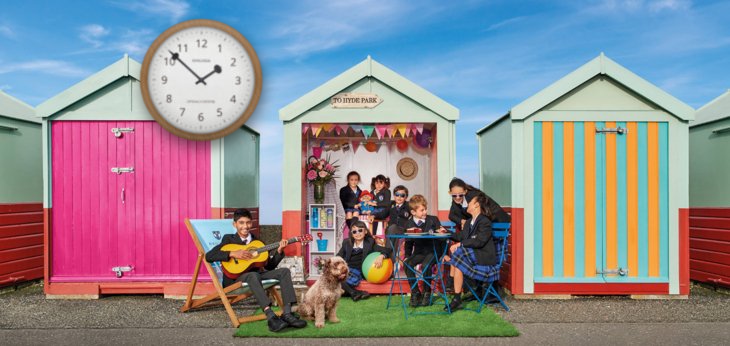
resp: 1,52
